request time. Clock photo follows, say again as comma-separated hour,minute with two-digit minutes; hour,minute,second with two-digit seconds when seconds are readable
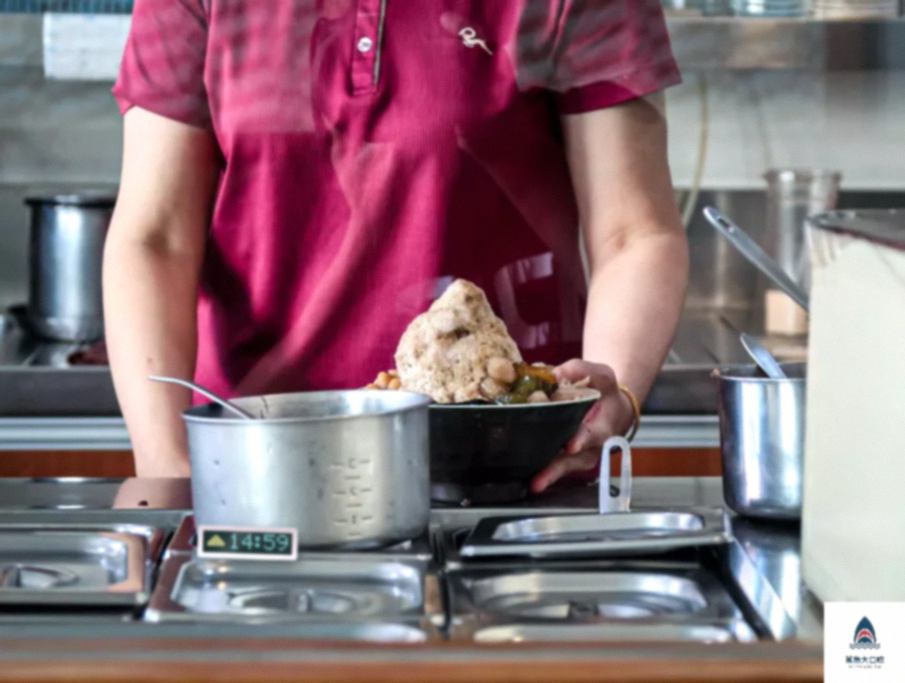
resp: 14,59
